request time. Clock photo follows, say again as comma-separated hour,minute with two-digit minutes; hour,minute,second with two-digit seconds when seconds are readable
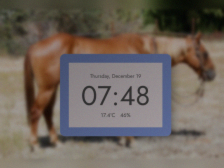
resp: 7,48
